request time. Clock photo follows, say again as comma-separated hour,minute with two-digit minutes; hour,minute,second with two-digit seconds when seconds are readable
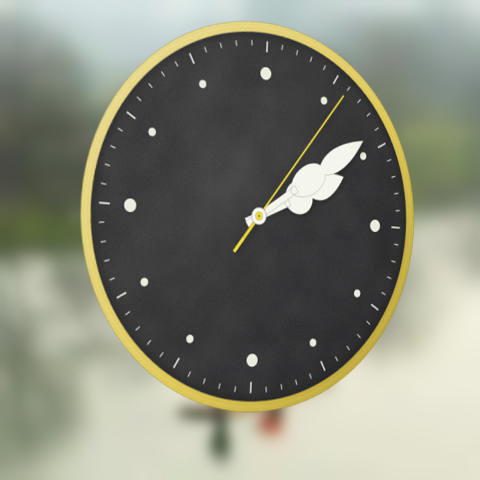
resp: 2,09,06
